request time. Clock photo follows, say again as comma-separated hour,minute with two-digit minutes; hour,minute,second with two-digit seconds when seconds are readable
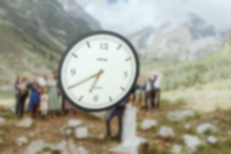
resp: 6,40
